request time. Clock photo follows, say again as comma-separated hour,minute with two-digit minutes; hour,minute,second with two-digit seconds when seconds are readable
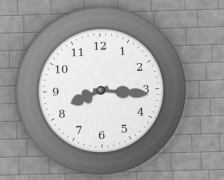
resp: 8,16
